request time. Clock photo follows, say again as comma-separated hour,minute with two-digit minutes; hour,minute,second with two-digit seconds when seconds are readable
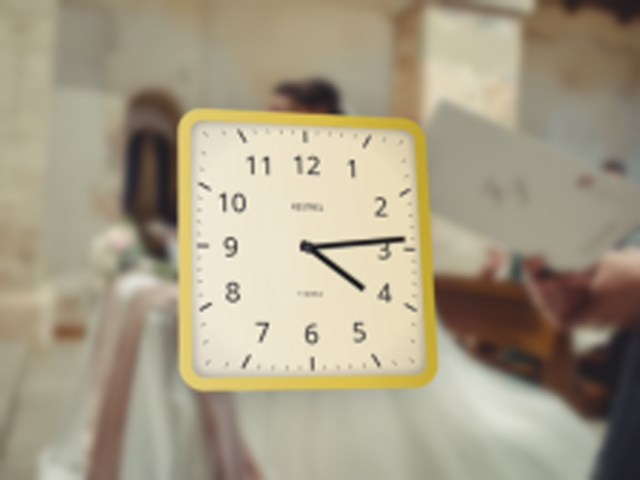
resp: 4,14
